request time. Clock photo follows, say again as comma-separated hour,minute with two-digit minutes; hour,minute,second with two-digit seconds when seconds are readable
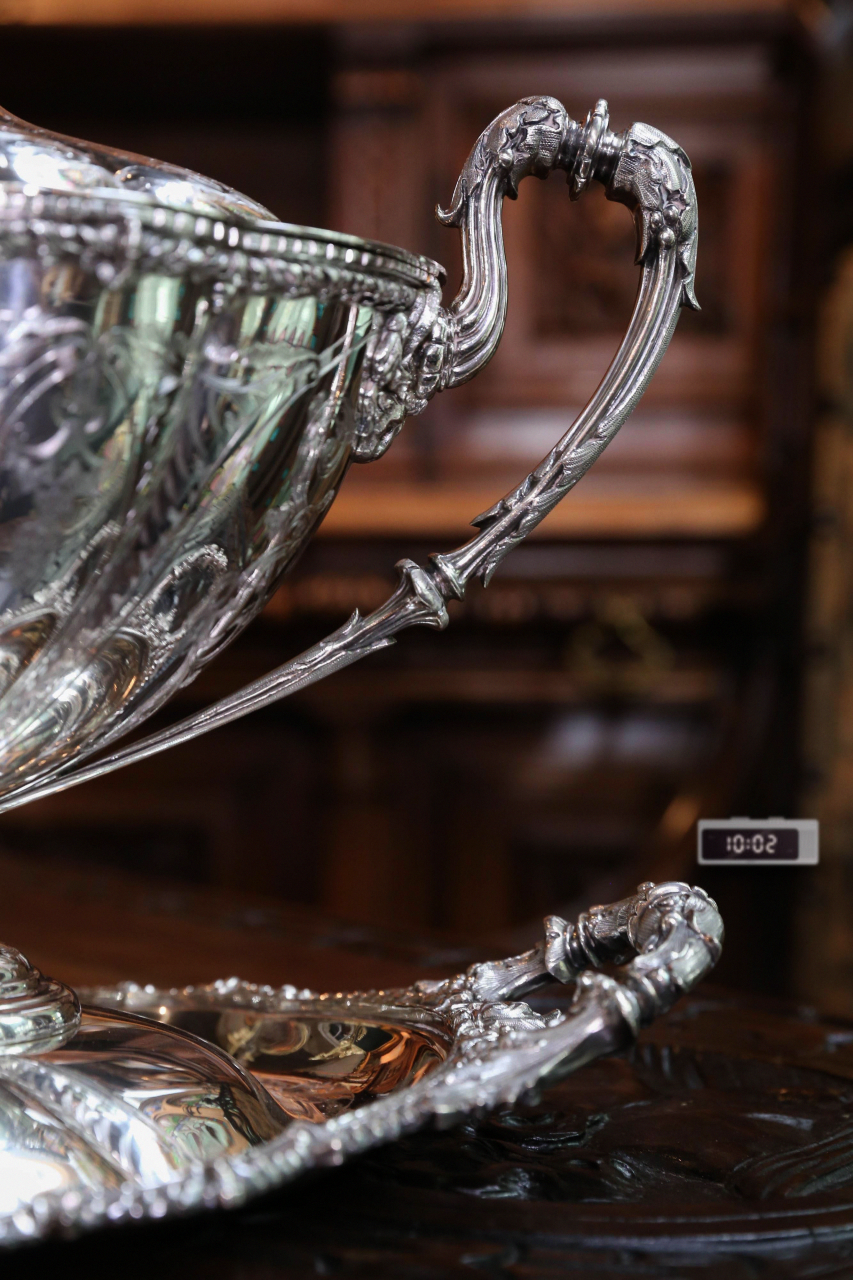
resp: 10,02
